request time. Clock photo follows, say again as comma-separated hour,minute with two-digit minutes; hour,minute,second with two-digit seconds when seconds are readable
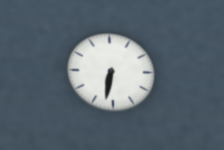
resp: 6,32
